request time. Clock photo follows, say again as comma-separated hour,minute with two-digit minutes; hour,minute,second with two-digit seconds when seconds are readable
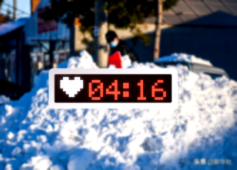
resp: 4,16
